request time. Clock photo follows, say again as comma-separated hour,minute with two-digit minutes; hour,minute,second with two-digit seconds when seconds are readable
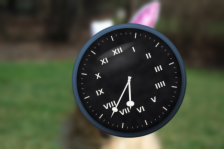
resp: 6,38
